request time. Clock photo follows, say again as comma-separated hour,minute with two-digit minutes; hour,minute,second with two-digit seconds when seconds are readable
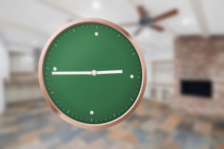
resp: 2,44
